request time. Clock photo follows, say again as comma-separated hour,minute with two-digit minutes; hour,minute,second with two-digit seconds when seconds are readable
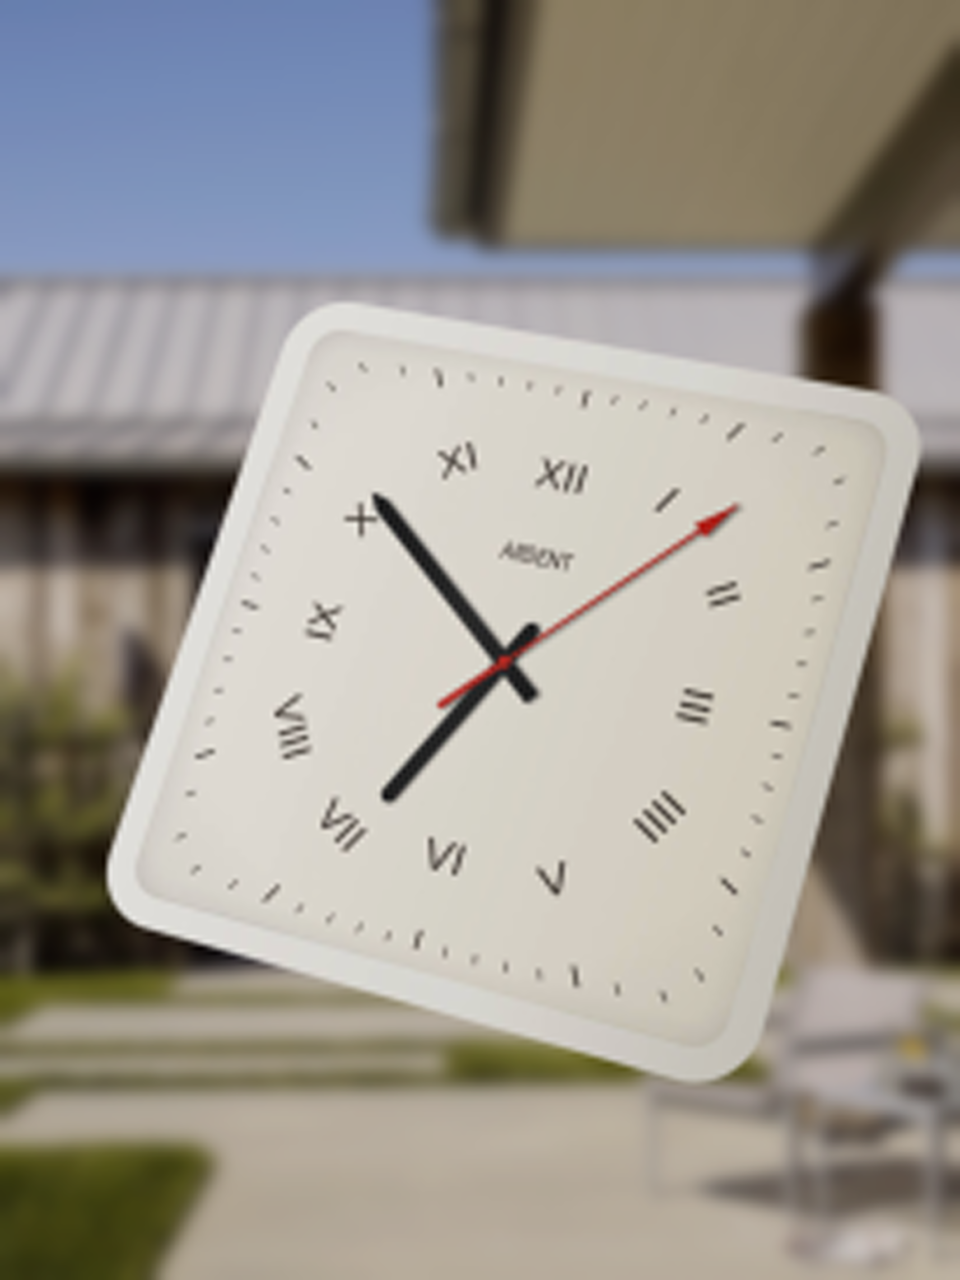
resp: 6,51,07
